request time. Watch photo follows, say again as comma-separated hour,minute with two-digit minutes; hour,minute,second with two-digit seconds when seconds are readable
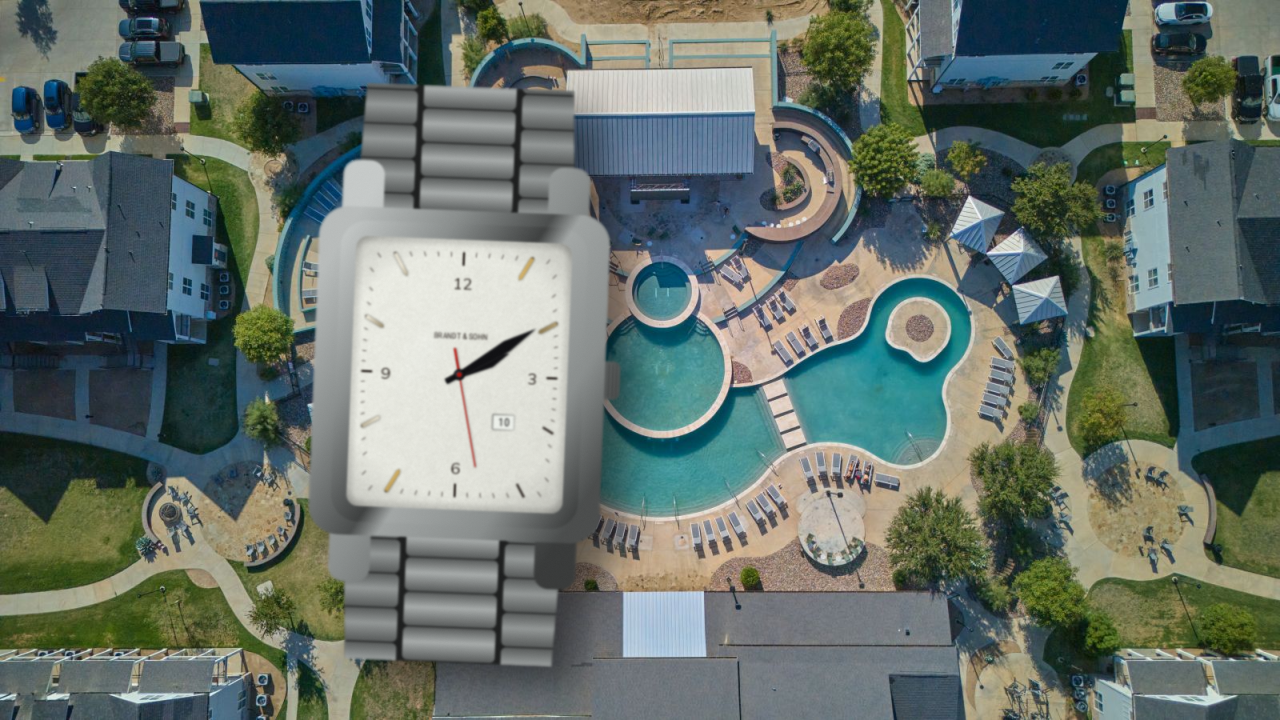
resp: 2,09,28
